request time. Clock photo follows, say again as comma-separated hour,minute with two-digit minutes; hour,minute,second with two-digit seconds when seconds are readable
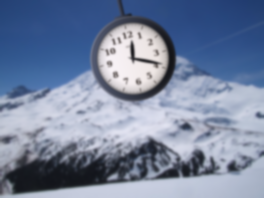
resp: 12,19
